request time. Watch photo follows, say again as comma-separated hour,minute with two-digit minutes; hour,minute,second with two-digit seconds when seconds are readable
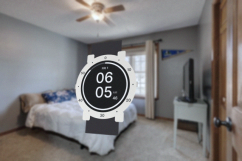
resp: 6,05
